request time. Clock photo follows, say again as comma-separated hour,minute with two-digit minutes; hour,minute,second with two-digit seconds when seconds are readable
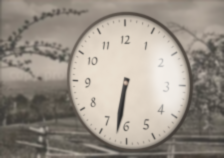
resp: 6,32
